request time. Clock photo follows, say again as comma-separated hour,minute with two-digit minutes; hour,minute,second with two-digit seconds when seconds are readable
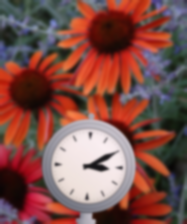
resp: 3,10
